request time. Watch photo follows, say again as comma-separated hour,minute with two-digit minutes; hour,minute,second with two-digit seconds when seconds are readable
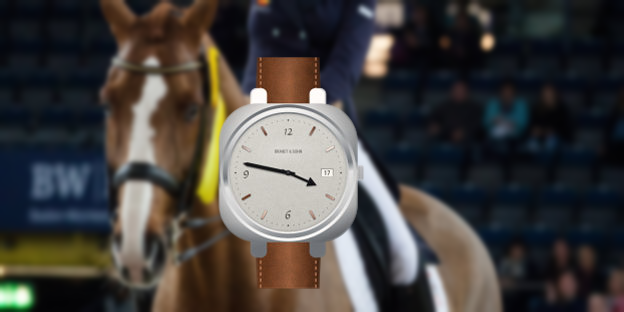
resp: 3,47
